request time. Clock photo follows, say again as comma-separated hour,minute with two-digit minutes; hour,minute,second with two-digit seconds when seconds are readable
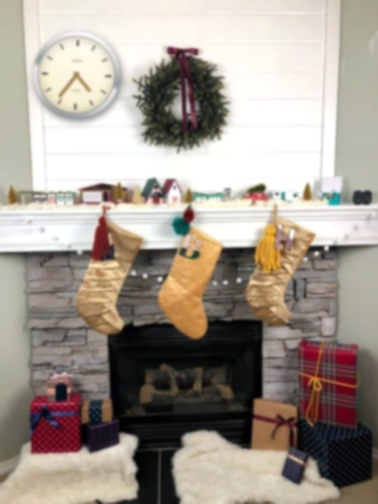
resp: 4,36
